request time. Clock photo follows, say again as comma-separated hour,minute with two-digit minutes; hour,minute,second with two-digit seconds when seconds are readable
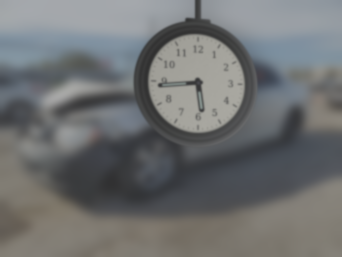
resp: 5,44
